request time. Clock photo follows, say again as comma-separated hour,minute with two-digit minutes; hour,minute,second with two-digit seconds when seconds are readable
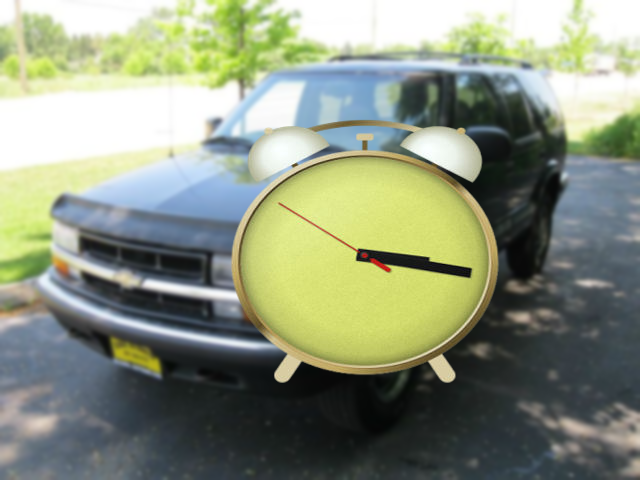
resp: 3,16,51
